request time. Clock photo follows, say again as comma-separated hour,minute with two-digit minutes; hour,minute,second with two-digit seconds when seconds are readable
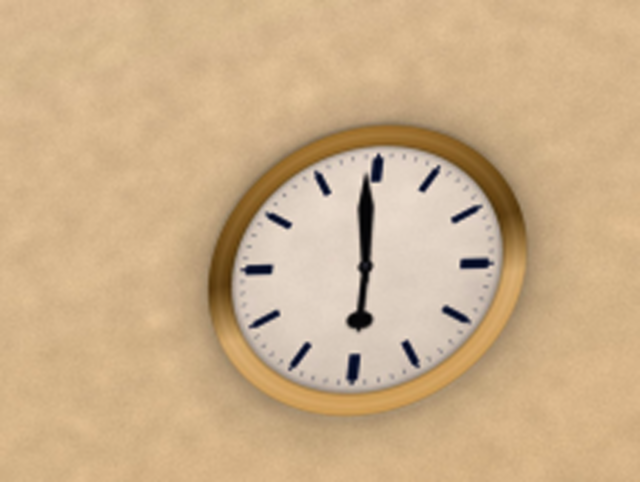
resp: 5,59
